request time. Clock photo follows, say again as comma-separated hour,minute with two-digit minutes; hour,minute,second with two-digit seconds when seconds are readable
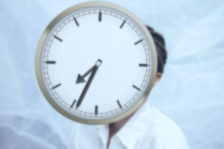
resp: 7,34
